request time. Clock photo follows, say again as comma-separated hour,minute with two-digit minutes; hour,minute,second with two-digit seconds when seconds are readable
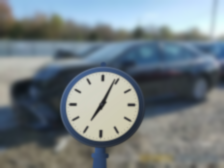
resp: 7,04
